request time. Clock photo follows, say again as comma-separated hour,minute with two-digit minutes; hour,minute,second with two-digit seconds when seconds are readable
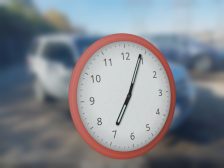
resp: 7,04
